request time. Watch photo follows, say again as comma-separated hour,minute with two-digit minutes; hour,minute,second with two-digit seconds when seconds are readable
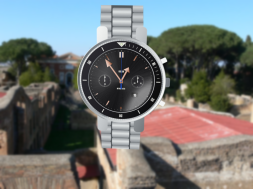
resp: 12,54
